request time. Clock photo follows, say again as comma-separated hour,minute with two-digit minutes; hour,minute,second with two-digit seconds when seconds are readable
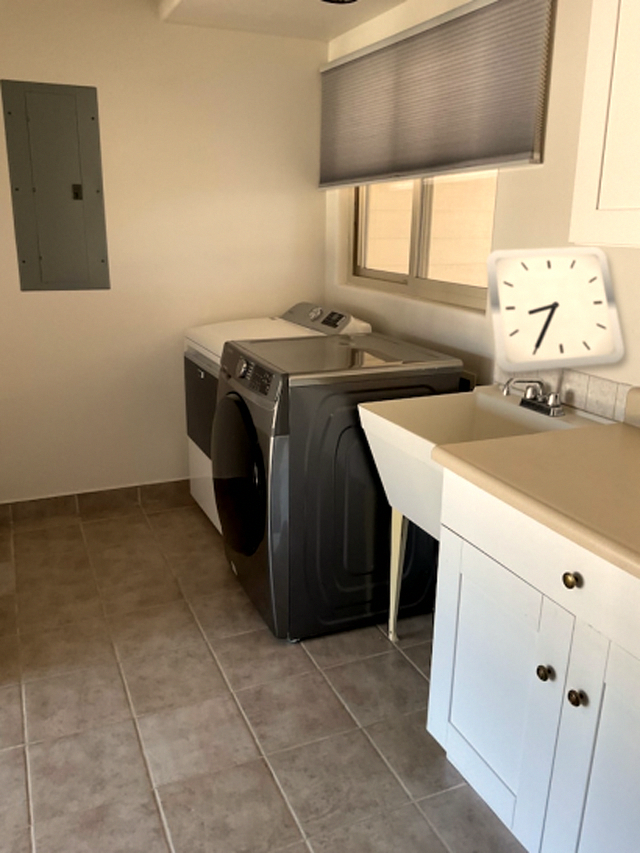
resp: 8,35
